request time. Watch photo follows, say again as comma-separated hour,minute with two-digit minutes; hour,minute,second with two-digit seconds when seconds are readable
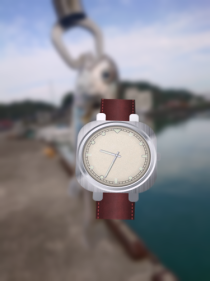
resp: 9,34
